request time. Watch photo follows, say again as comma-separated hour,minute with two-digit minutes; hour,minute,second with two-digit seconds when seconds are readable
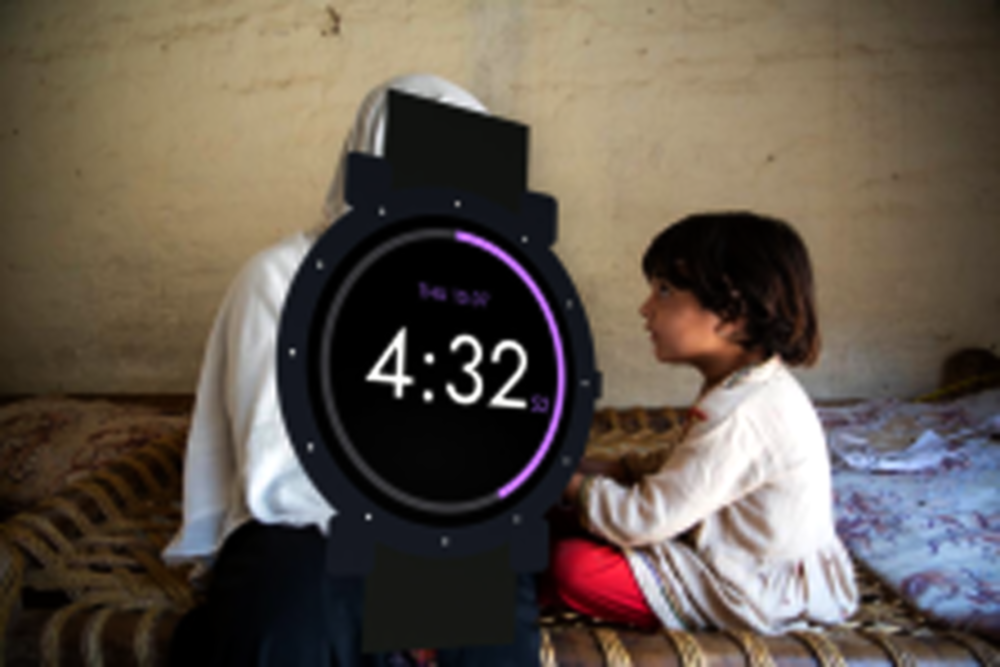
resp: 4,32
